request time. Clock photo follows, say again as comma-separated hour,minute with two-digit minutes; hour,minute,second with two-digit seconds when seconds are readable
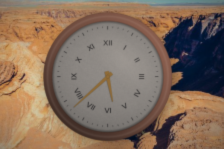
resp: 5,38
